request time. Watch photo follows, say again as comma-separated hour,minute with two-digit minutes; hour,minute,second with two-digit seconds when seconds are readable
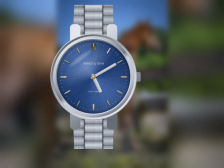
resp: 5,10
